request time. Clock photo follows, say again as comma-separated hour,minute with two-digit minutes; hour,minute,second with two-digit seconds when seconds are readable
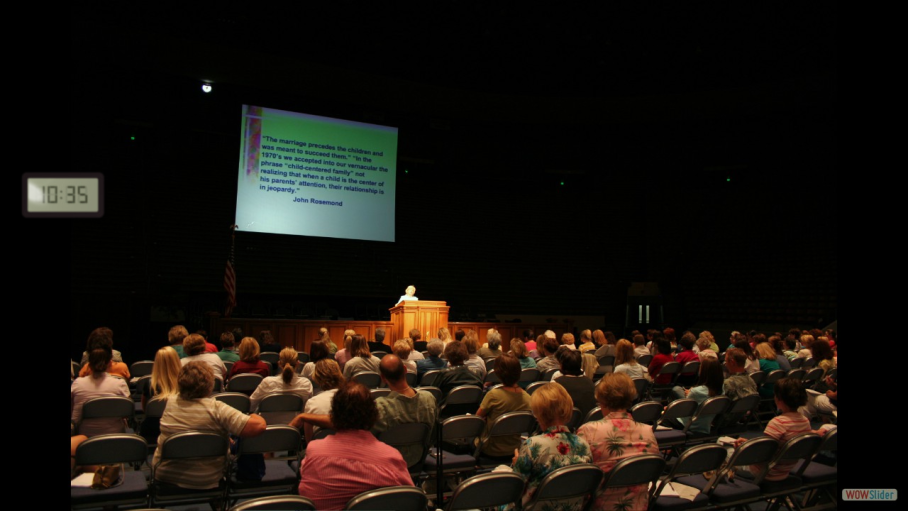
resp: 10,35
